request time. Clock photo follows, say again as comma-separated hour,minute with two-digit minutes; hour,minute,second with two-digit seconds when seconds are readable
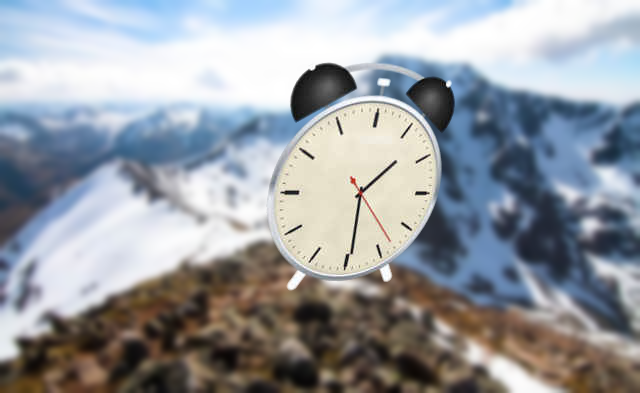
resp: 1,29,23
